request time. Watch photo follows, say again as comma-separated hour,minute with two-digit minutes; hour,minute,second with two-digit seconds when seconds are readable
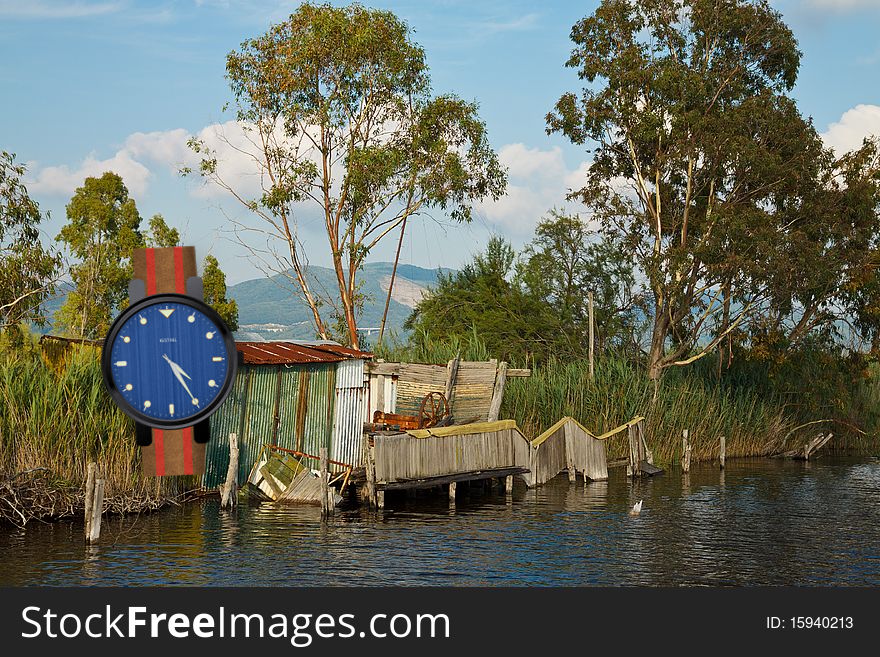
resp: 4,25
